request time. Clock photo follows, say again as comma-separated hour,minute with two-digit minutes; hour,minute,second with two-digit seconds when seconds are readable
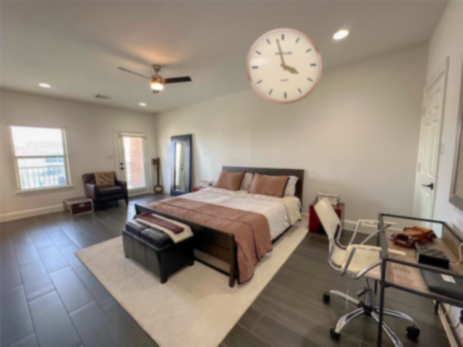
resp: 3,58
